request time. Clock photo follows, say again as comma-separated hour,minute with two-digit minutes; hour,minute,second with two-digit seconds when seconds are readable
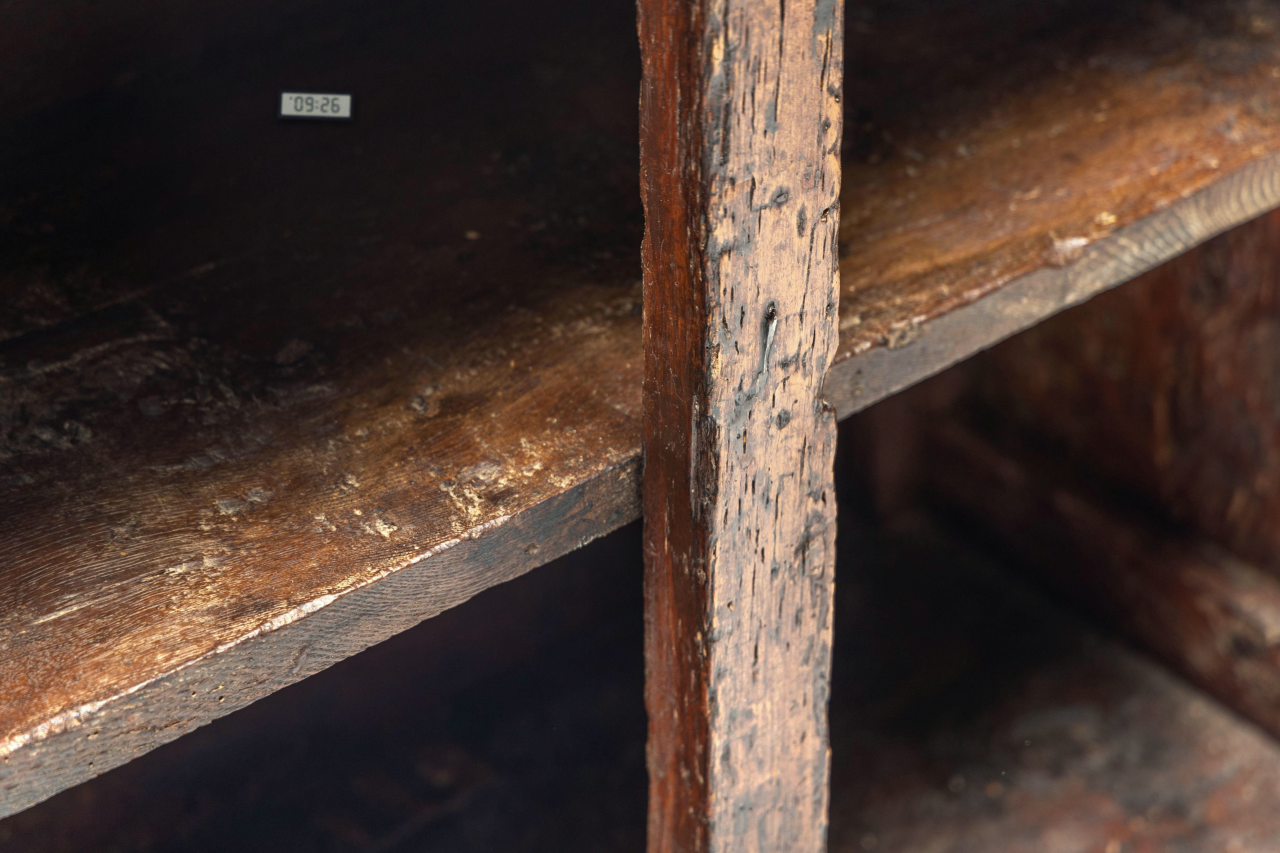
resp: 9,26
